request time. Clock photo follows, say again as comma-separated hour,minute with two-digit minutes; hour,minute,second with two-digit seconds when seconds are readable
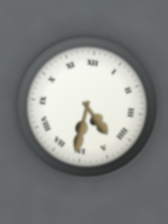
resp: 4,31
